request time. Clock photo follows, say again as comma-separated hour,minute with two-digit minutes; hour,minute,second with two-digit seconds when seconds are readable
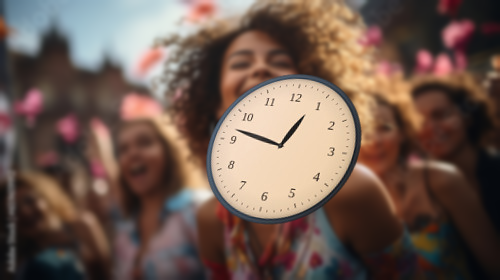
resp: 12,47
